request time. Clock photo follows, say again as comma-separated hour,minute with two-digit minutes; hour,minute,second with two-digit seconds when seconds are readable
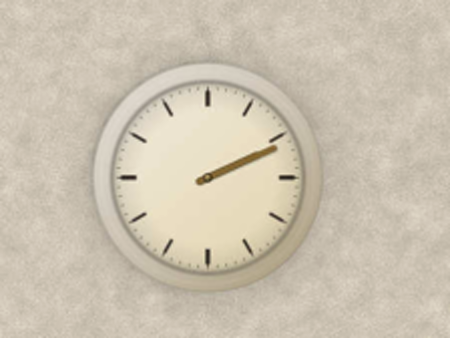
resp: 2,11
